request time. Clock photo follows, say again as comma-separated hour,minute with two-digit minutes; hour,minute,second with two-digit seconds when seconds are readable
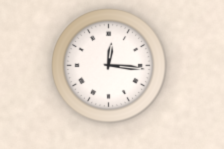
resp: 12,16
